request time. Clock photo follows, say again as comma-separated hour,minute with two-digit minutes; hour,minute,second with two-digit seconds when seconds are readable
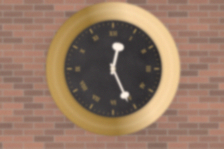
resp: 12,26
